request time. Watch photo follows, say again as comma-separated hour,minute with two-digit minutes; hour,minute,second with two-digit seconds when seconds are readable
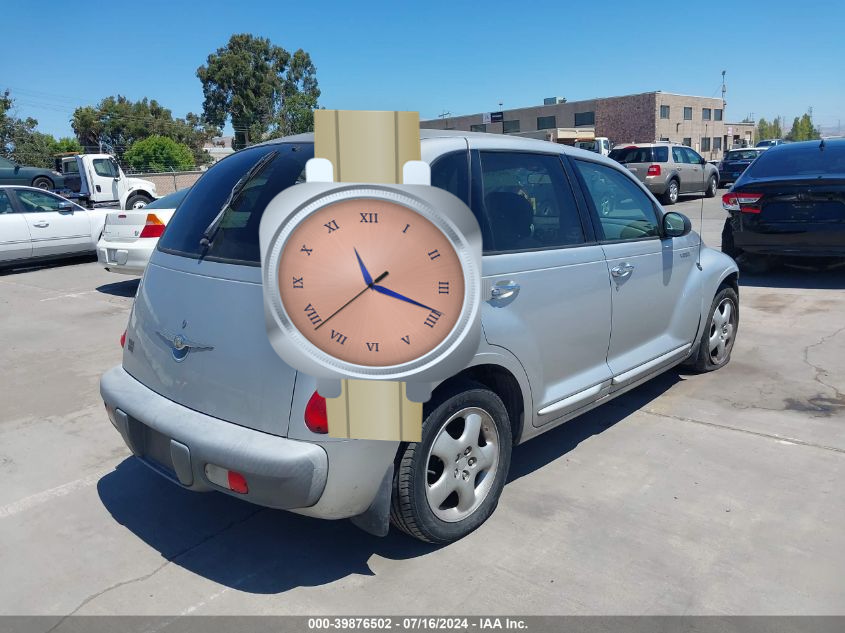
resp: 11,18,38
